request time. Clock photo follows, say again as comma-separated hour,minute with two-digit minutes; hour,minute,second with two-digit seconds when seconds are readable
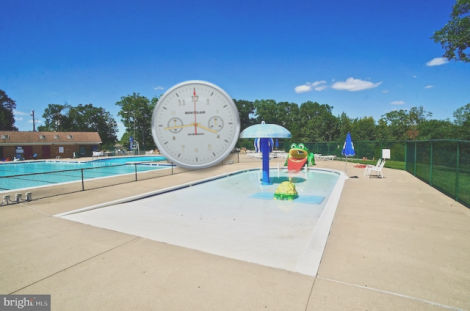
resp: 3,44
